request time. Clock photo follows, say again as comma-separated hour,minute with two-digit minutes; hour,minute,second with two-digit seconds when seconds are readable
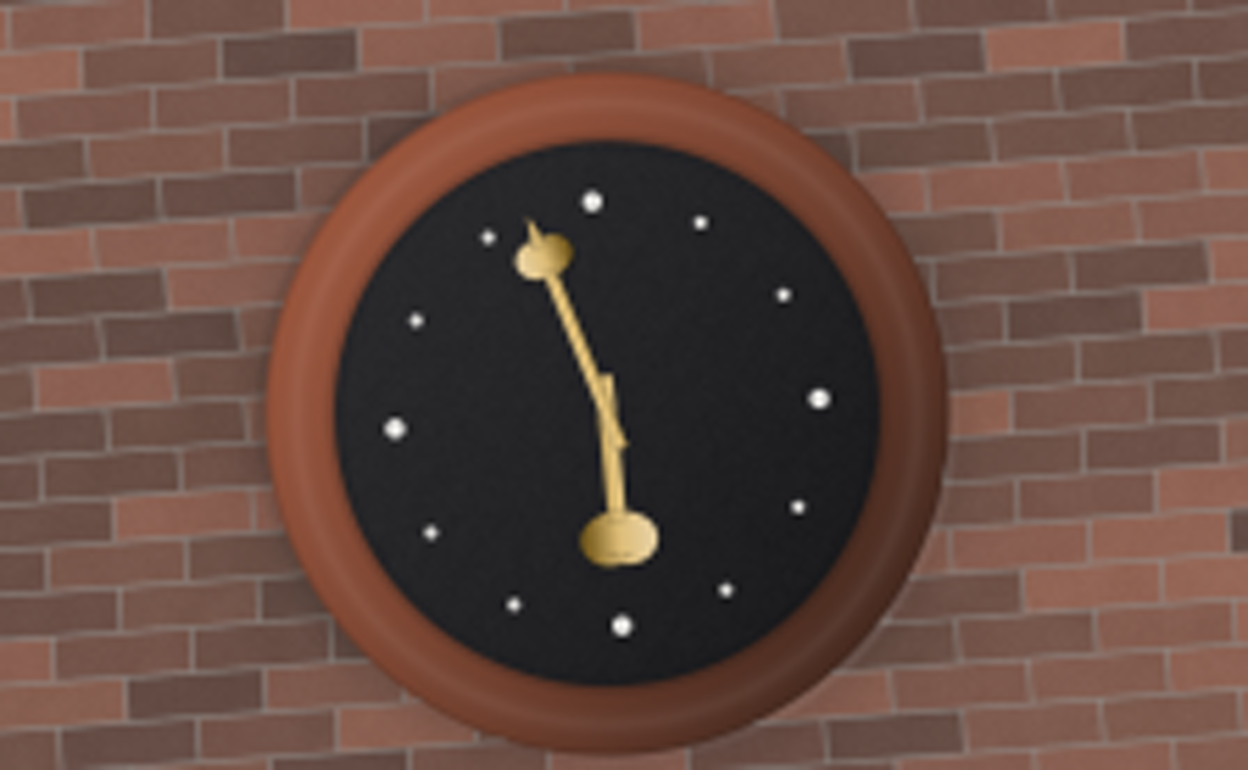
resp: 5,57
